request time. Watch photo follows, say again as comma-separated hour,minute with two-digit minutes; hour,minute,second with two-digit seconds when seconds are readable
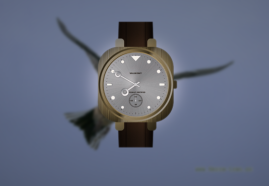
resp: 7,50
